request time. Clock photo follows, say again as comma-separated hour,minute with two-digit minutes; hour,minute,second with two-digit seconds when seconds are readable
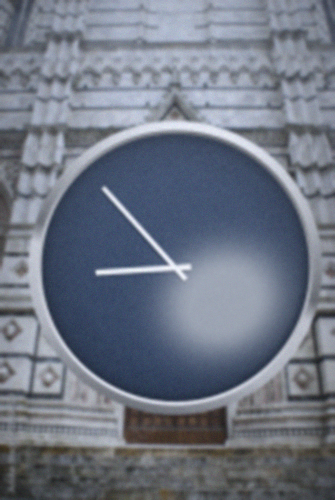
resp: 8,53
